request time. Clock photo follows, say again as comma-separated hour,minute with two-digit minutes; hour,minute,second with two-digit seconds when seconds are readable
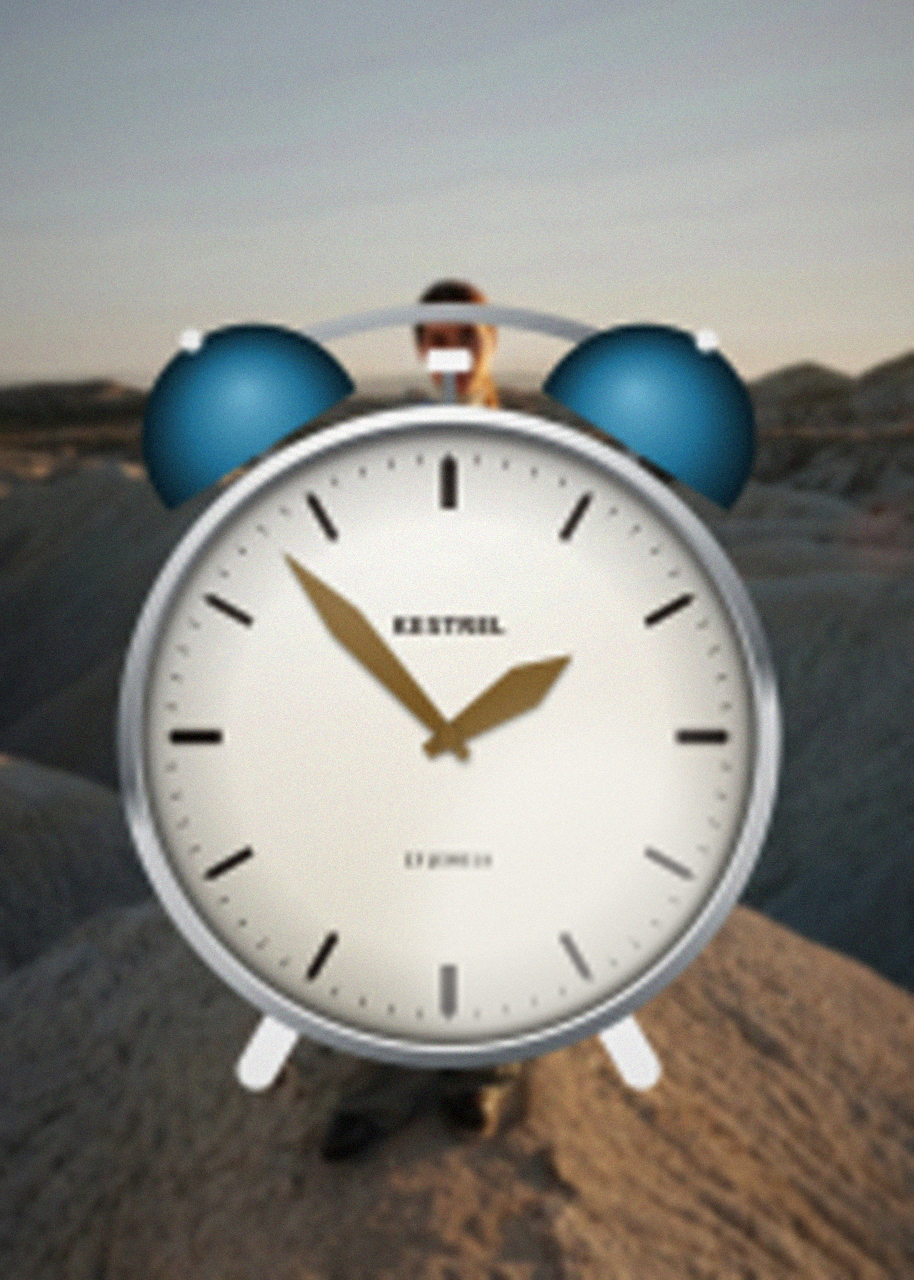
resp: 1,53
